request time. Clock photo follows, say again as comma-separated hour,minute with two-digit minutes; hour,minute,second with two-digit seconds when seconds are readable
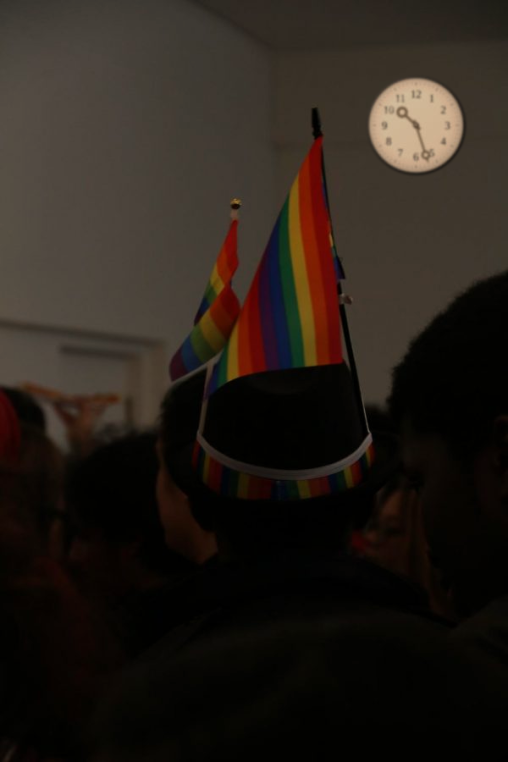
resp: 10,27
